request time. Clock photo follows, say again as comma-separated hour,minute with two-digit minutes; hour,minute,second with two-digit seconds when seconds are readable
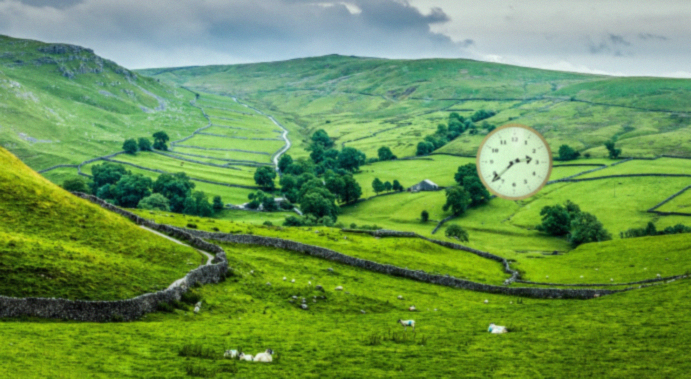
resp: 2,38
